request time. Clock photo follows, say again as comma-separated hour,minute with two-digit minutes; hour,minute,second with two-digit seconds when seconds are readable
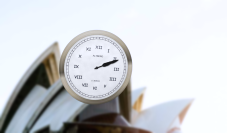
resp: 2,11
